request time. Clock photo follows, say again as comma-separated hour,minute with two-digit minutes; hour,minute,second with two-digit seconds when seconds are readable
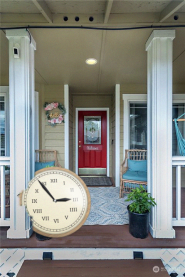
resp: 2,54
